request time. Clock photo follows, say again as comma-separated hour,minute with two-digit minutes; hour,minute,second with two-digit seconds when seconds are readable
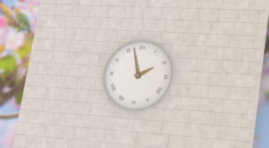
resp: 1,57
